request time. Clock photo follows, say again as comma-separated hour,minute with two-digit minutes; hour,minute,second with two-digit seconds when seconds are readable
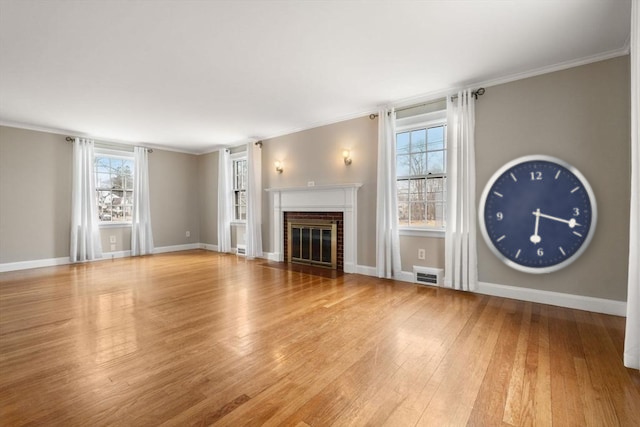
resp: 6,18
